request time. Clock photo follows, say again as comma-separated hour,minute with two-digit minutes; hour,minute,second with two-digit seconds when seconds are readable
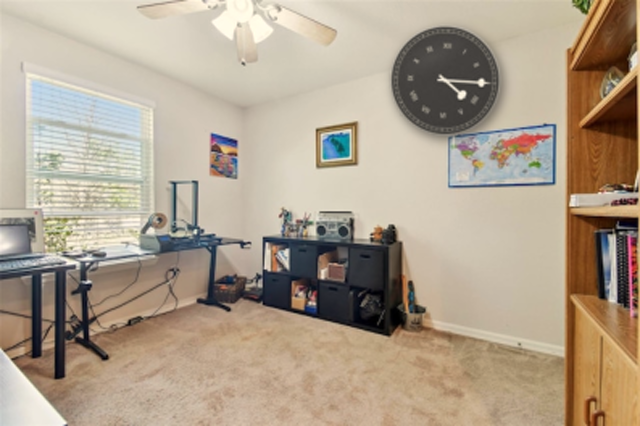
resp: 4,15
